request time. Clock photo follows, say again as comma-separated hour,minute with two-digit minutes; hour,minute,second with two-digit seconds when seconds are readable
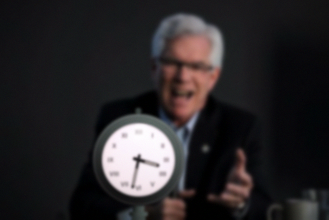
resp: 3,32
